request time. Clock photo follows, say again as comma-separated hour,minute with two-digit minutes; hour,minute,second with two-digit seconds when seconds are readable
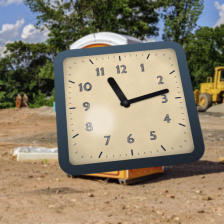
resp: 11,13
